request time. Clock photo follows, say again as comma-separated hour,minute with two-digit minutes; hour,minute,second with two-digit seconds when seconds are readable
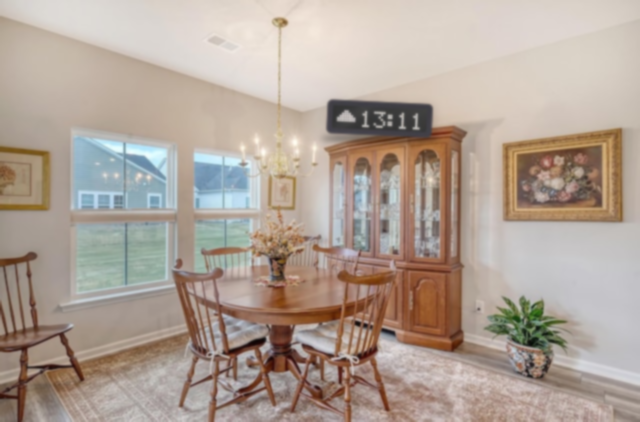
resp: 13,11
